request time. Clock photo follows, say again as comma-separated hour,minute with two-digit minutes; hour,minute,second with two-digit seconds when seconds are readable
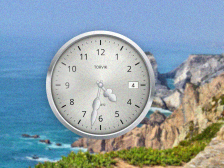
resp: 4,32
